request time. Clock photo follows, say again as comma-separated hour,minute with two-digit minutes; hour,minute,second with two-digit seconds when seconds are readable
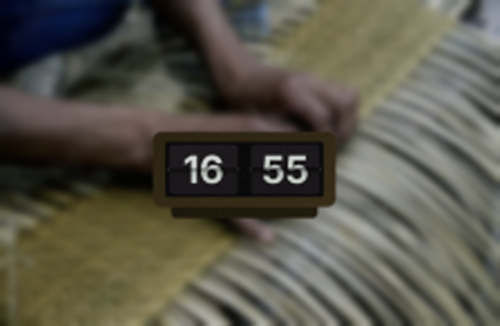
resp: 16,55
